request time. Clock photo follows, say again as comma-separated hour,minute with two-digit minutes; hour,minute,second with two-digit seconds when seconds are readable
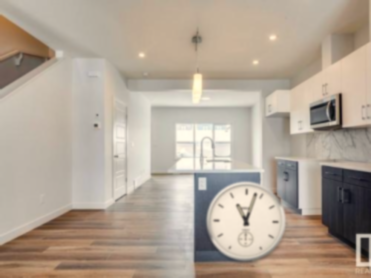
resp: 11,03
